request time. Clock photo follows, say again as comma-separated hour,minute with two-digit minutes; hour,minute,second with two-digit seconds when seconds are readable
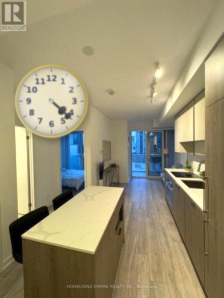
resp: 4,22
